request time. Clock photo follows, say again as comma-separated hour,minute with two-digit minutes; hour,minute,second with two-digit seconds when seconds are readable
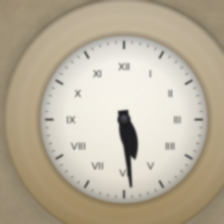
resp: 5,29
